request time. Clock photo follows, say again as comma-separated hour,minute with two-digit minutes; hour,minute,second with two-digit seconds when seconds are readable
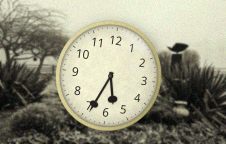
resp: 5,34
